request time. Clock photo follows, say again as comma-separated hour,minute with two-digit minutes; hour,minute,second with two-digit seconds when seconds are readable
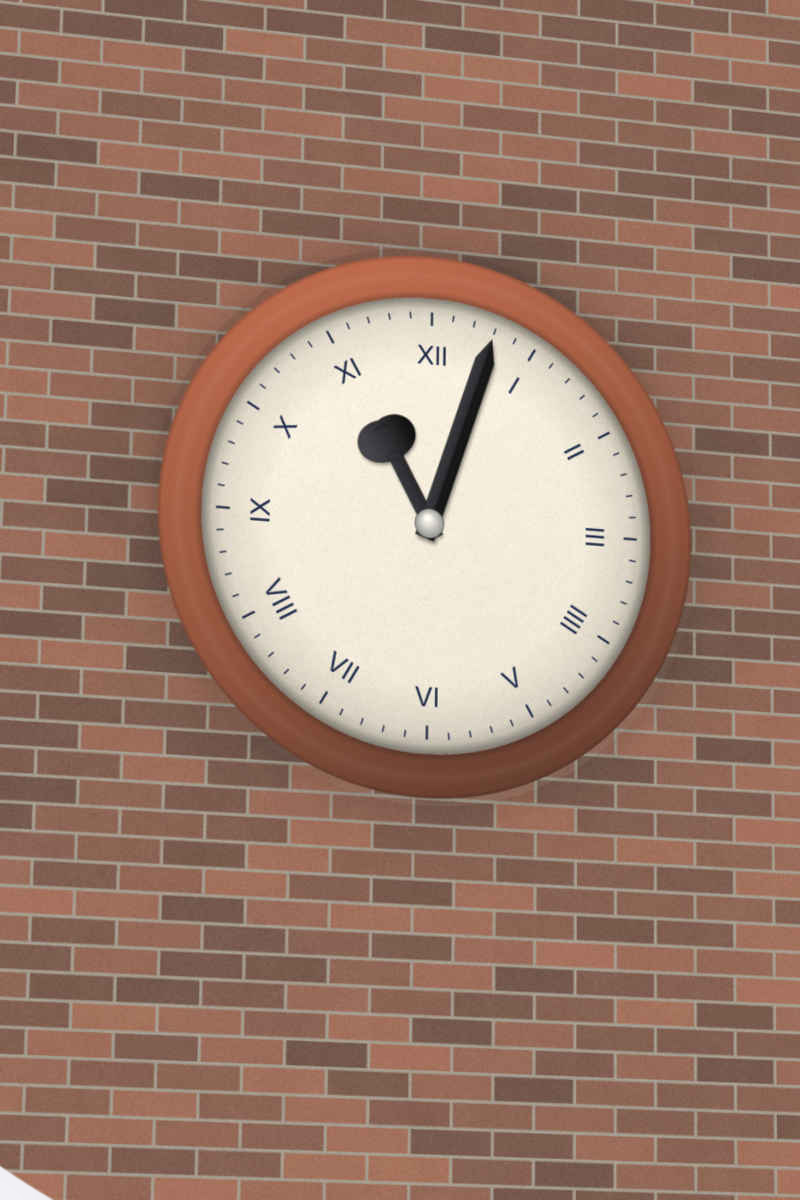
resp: 11,03
